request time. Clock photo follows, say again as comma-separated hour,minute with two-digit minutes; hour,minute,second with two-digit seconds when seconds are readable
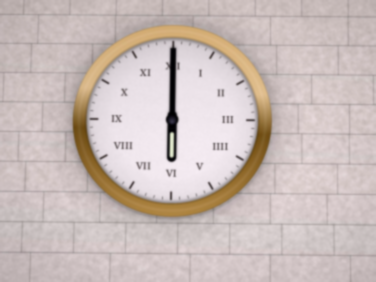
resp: 6,00
